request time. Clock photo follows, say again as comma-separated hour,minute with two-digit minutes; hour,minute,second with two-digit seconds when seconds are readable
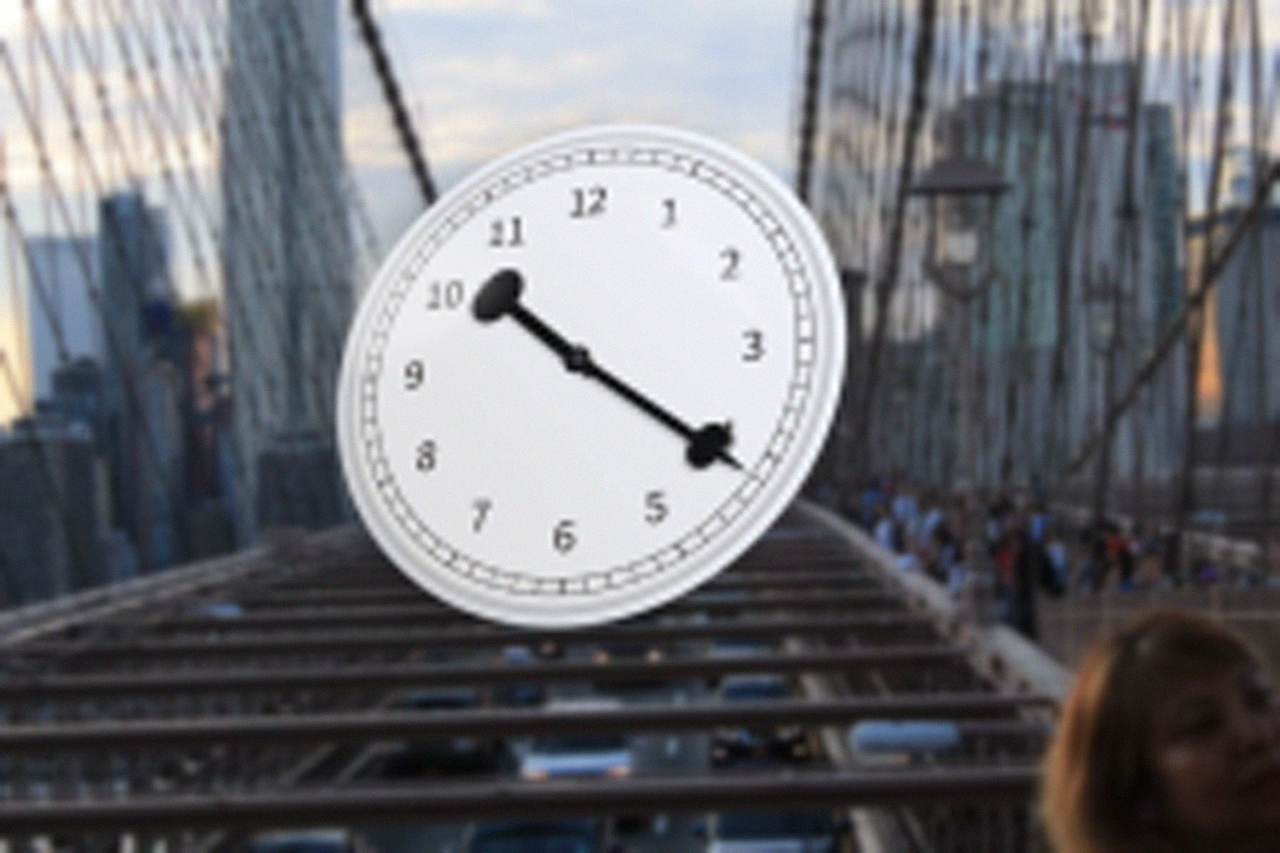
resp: 10,21
